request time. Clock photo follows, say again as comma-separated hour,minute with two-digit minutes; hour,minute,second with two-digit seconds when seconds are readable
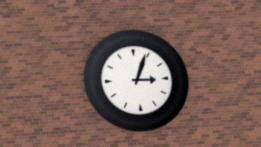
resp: 3,04
